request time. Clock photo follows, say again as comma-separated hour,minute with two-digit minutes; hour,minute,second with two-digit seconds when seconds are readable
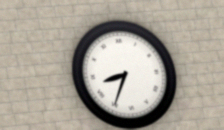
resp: 8,35
